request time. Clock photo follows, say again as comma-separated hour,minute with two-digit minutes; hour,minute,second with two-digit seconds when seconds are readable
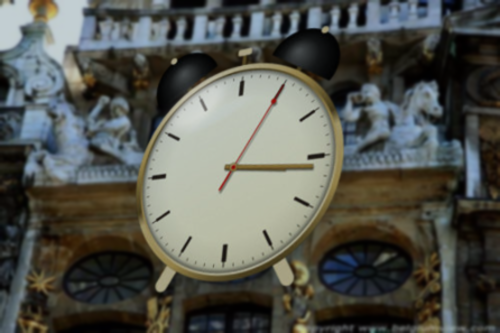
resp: 3,16,05
